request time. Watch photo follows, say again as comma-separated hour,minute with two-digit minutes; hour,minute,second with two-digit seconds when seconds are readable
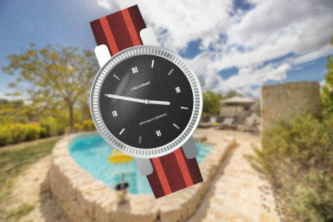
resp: 3,50
